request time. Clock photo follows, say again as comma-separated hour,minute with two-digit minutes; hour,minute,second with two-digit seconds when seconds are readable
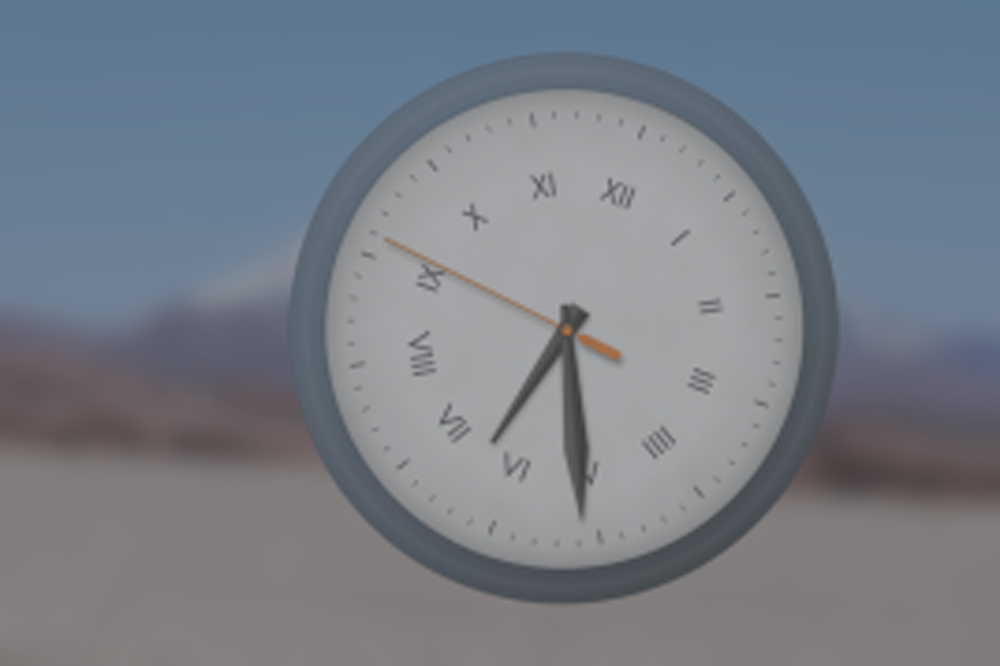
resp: 6,25,46
